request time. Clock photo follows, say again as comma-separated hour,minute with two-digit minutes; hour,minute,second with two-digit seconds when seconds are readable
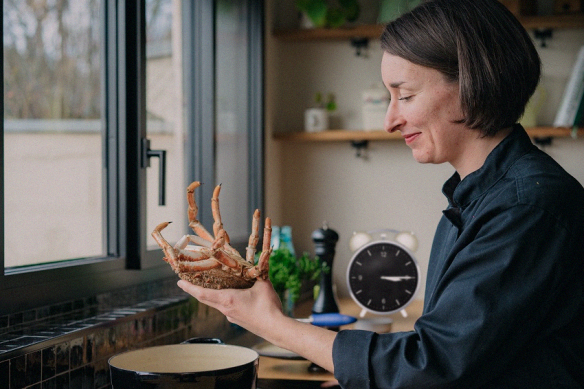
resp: 3,15
